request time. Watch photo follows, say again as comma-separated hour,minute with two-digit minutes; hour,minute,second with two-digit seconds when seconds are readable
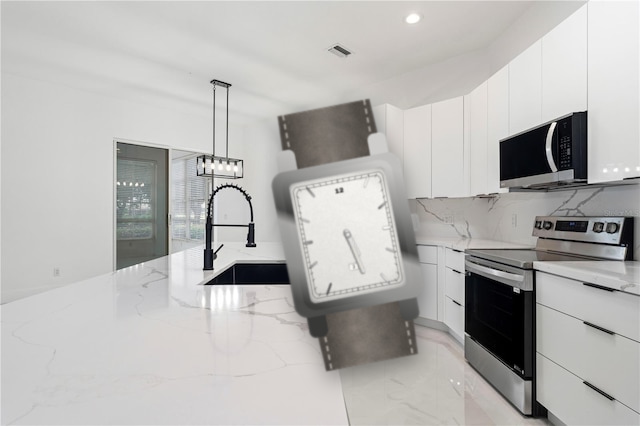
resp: 5,28
